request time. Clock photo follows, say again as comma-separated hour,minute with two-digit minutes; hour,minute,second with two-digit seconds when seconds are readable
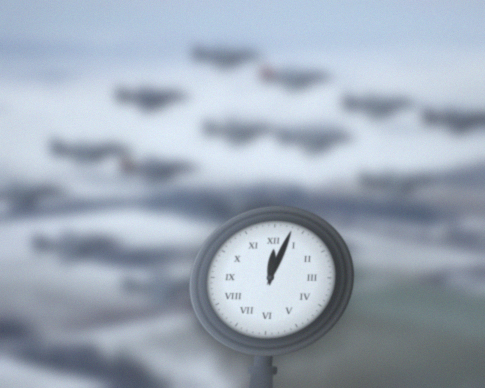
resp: 12,03
